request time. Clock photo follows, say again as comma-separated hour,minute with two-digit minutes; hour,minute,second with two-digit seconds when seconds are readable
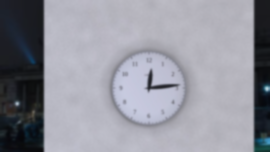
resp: 12,14
